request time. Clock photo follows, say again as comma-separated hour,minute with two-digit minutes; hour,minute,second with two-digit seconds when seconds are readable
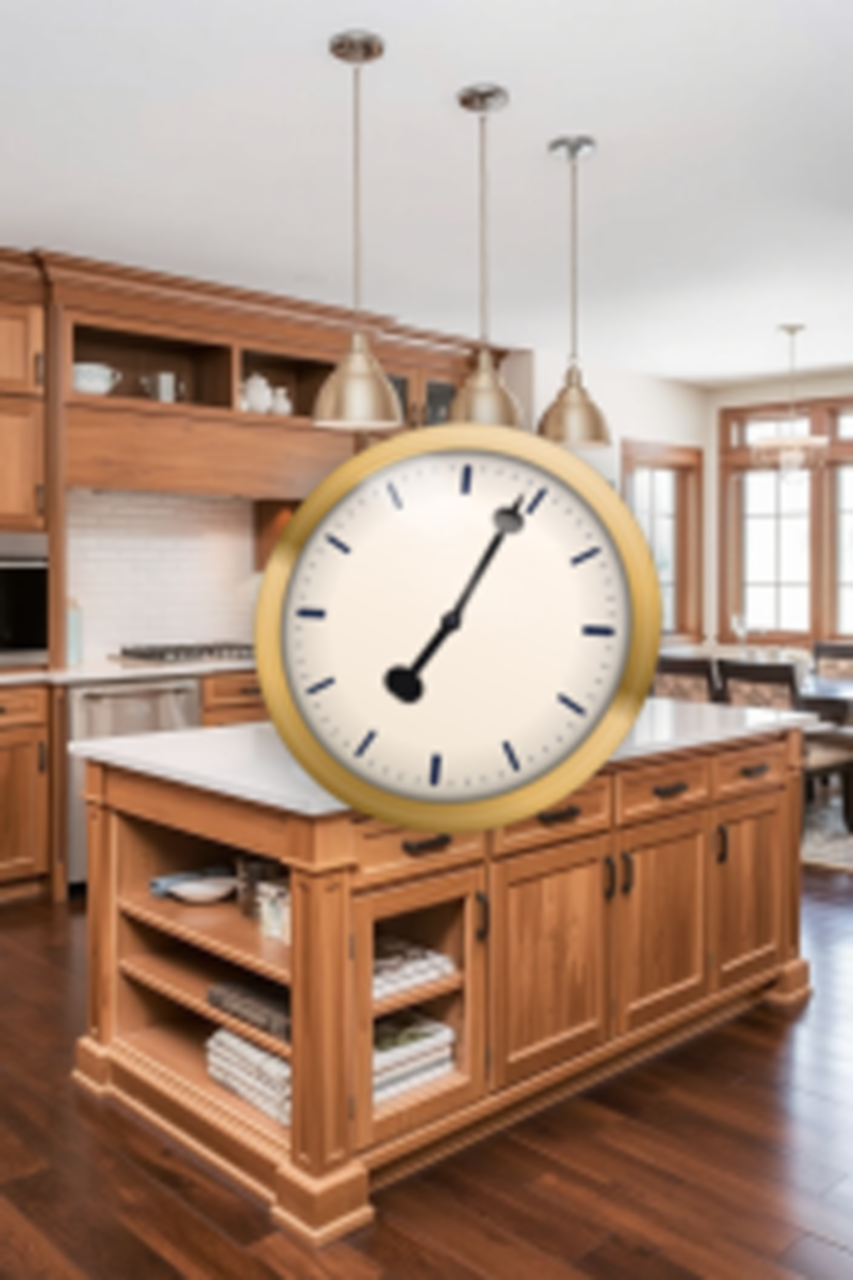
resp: 7,04
